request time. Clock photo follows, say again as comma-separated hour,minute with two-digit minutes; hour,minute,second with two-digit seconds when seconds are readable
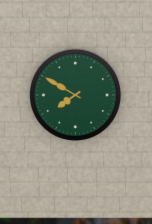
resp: 7,50
